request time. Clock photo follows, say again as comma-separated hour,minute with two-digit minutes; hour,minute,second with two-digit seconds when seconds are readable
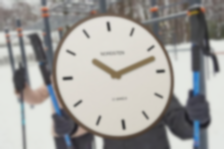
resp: 10,12
